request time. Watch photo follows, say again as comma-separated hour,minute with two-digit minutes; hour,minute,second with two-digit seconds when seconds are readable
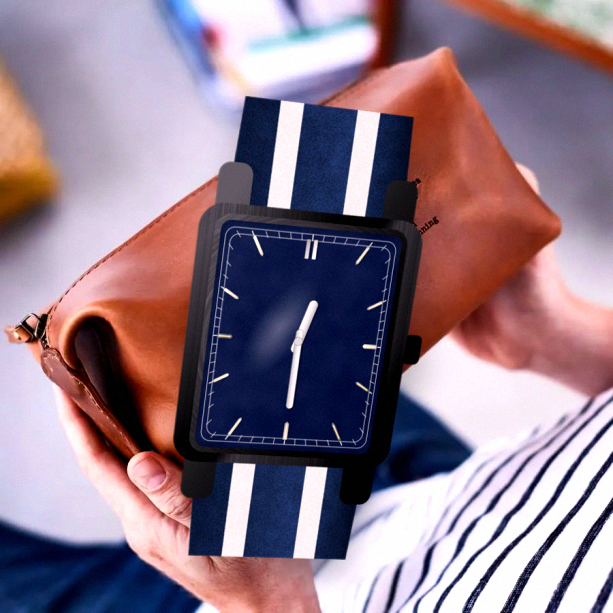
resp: 12,30
